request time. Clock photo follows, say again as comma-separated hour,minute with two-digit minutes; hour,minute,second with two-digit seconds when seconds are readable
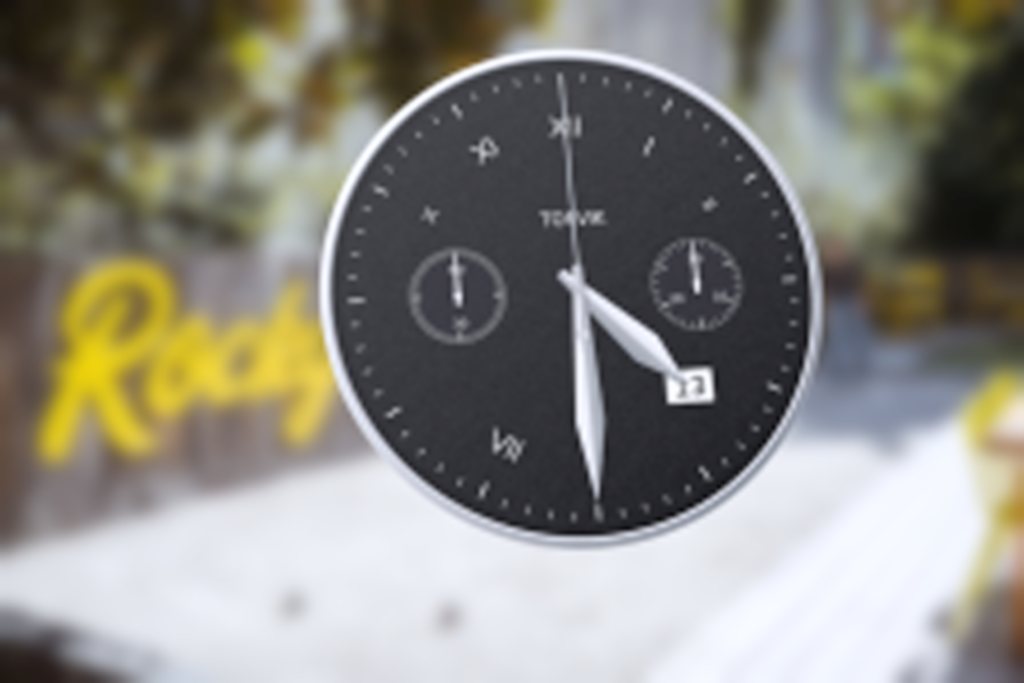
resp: 4,30
